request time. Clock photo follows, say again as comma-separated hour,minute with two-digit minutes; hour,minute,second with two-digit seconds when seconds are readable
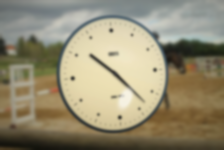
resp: 10,23
